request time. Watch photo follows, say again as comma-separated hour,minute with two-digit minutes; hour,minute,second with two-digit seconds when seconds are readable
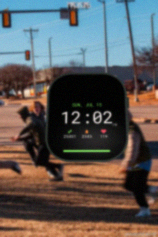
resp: 12,02
